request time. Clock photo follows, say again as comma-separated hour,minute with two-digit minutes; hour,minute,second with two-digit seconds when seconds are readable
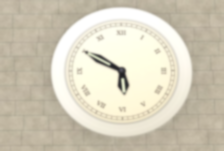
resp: 5,50
